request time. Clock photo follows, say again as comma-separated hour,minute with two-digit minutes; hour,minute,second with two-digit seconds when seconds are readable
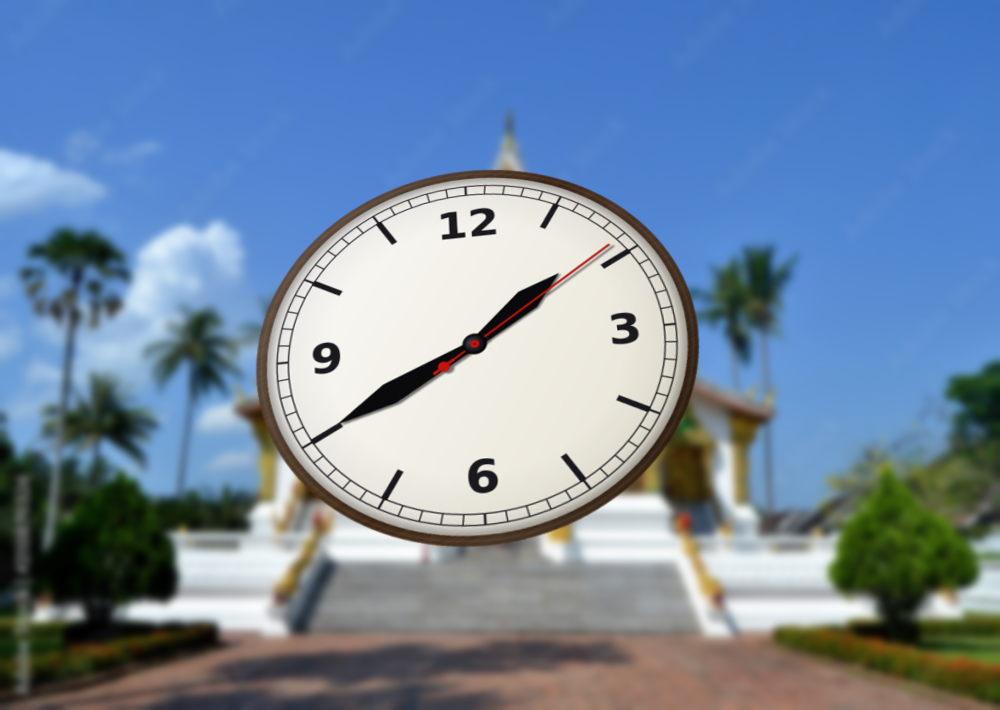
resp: 1,40,09
